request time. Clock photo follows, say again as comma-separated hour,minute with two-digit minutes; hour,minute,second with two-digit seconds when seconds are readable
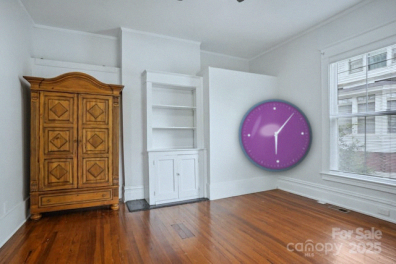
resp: 6,07
